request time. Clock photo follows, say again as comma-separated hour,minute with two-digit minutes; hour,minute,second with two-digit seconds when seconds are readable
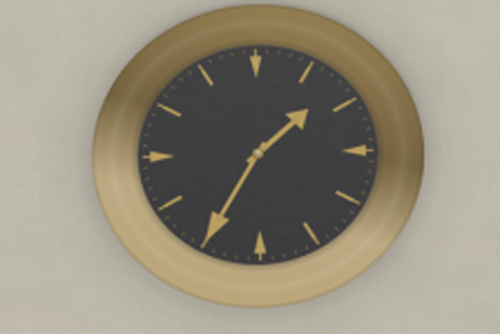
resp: 1,35
